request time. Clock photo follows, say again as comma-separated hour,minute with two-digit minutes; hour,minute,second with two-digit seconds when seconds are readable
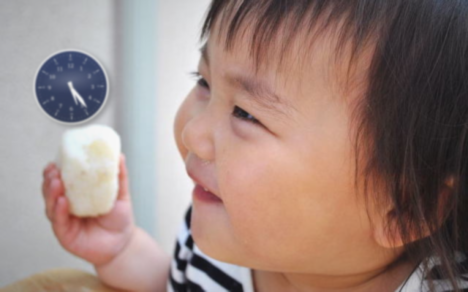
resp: 5,24
